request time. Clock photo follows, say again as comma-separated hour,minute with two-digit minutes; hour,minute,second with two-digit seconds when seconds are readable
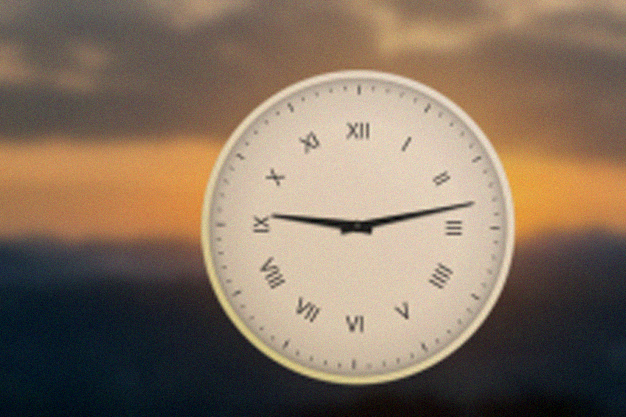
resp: 9,13
